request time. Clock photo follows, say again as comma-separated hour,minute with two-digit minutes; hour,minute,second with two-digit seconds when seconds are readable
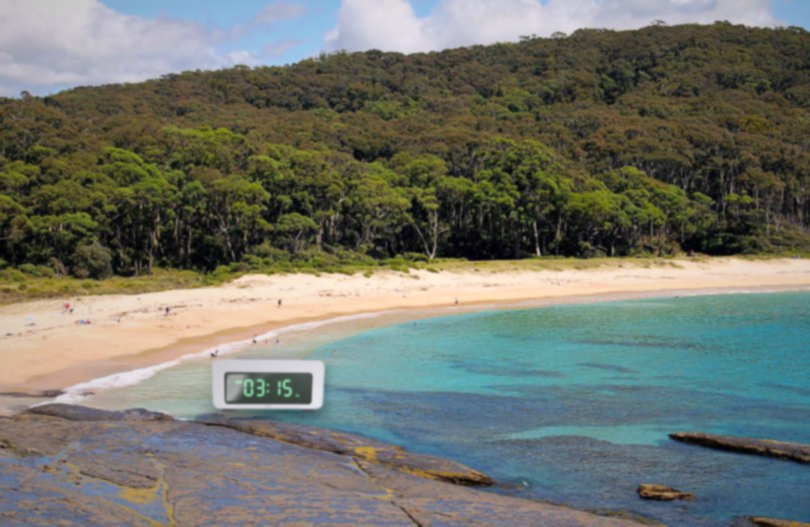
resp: 3,15
